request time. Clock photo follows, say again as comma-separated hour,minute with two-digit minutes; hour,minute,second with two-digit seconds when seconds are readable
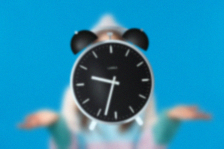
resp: 9,33
